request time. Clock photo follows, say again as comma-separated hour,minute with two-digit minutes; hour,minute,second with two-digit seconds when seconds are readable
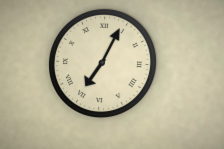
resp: 7,04
